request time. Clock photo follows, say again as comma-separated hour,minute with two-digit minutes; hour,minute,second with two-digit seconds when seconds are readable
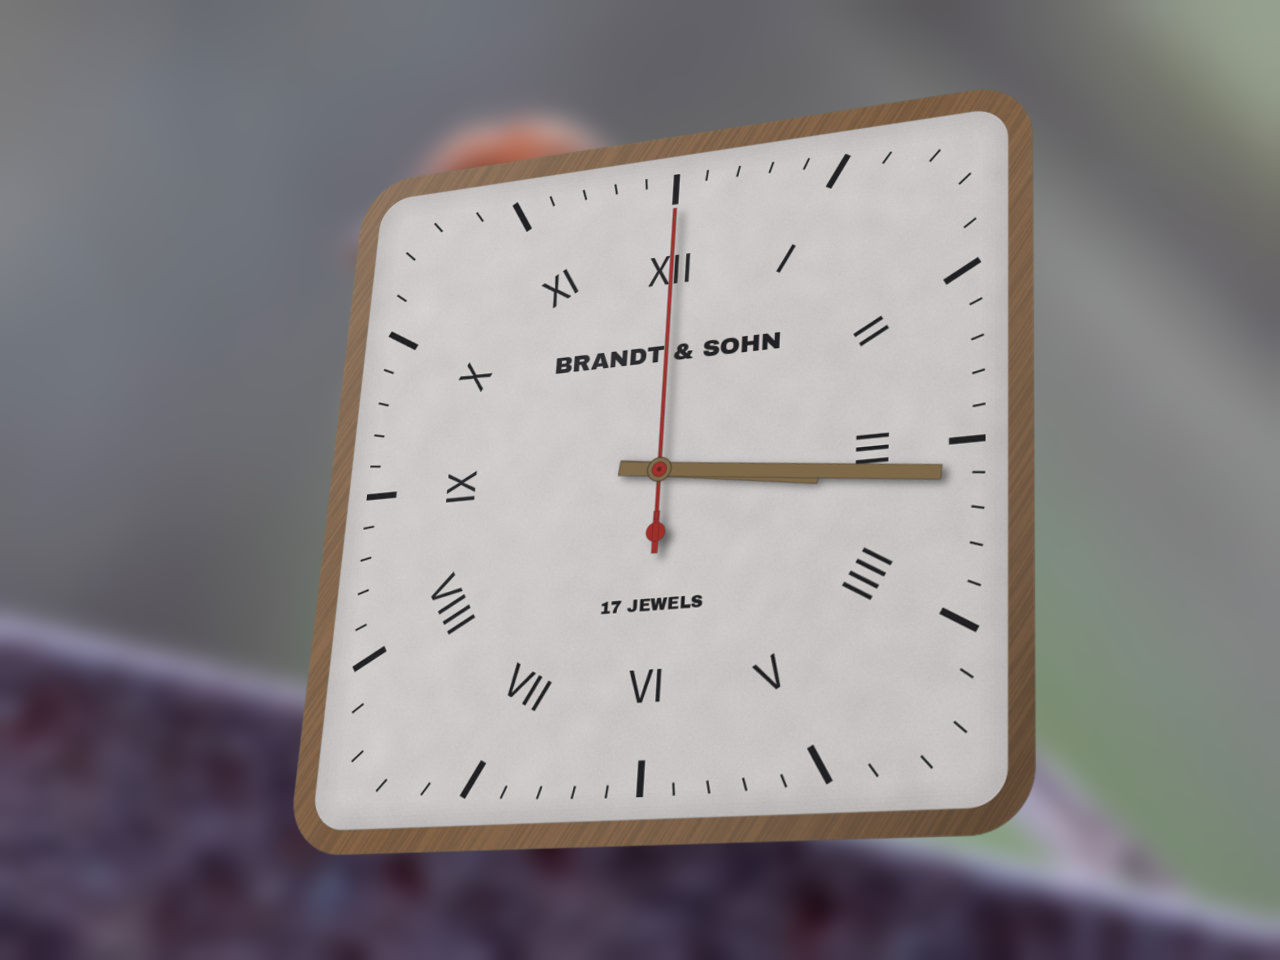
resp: 3,16,00
